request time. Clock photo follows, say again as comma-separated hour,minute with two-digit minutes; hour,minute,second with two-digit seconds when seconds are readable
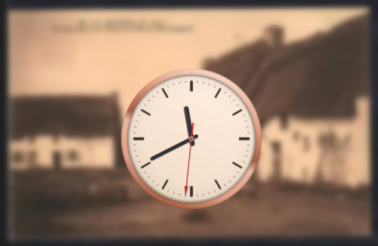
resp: 11,40,31
